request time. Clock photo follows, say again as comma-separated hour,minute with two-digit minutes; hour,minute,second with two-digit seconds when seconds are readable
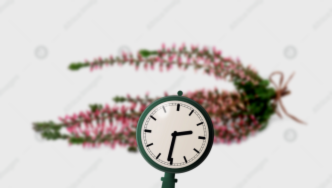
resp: 2,31
